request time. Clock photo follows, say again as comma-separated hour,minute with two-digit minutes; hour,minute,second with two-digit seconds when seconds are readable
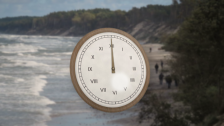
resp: 12,00
